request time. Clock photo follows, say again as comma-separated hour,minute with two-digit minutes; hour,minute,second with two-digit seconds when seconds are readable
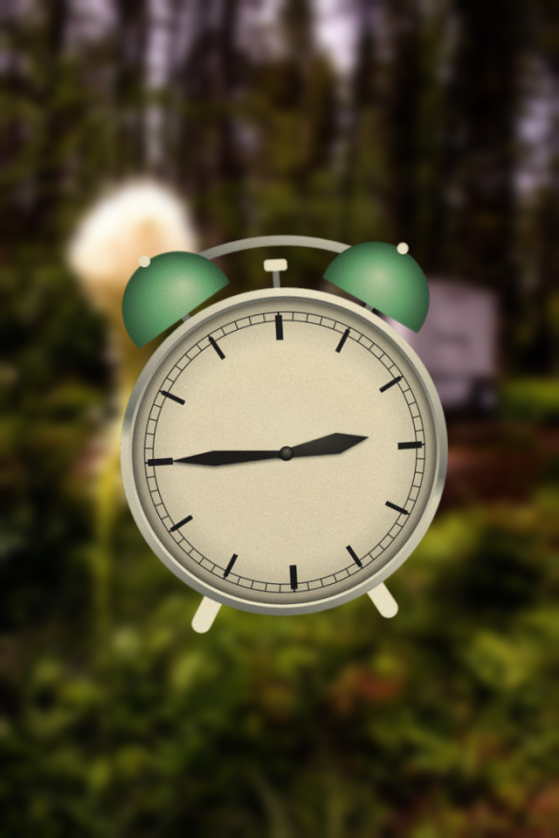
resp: 2,45
